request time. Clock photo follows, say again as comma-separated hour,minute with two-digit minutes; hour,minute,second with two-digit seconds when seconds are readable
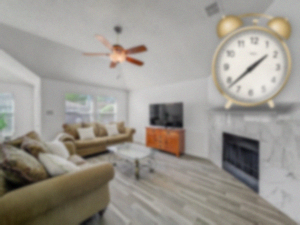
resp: 1,38
